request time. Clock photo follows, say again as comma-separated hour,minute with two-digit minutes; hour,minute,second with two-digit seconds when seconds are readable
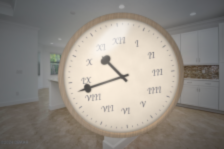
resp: 10,43
